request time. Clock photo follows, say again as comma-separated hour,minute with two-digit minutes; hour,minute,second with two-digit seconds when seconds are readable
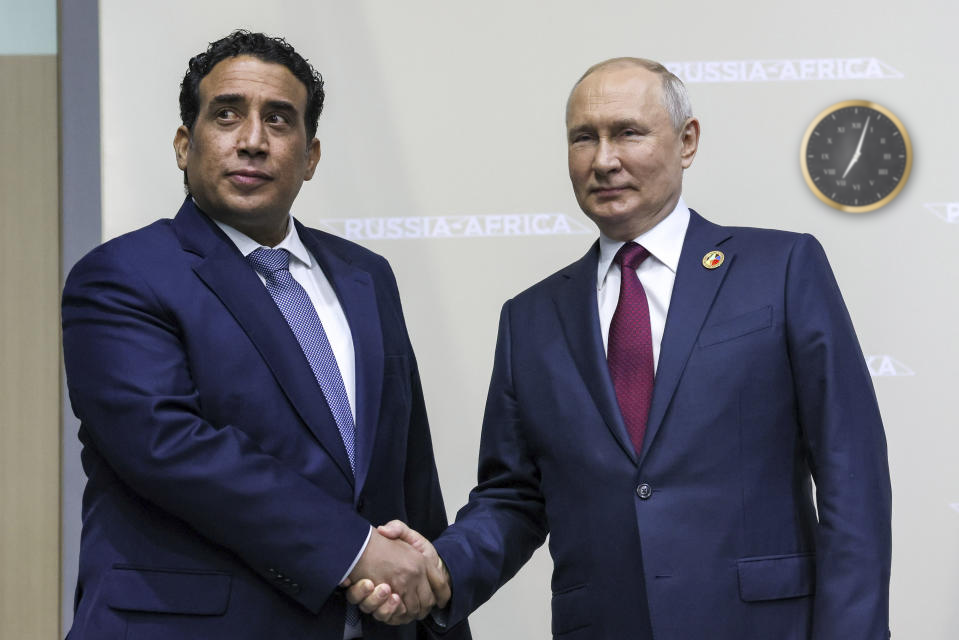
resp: 7,03
